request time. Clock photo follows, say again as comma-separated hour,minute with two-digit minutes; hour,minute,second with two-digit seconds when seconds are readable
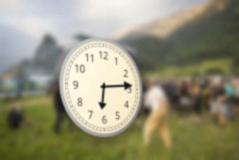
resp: 6,14
